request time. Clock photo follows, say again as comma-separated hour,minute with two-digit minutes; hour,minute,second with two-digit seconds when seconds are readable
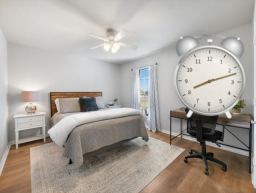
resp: 8,12
